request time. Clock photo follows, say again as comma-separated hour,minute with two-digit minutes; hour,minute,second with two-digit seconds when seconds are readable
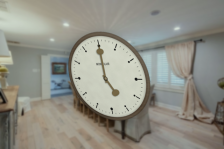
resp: 5,00
